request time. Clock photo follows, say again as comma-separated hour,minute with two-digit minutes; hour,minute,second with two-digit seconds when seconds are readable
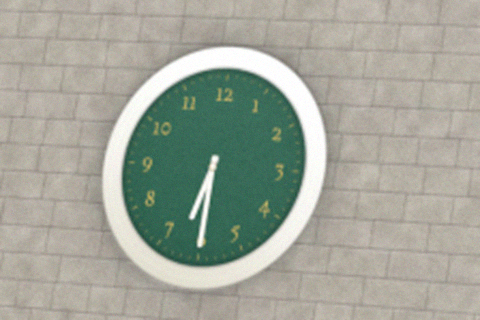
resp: 6,30
